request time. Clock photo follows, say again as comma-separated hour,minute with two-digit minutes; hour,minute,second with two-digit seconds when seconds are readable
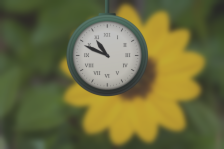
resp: 10,49
